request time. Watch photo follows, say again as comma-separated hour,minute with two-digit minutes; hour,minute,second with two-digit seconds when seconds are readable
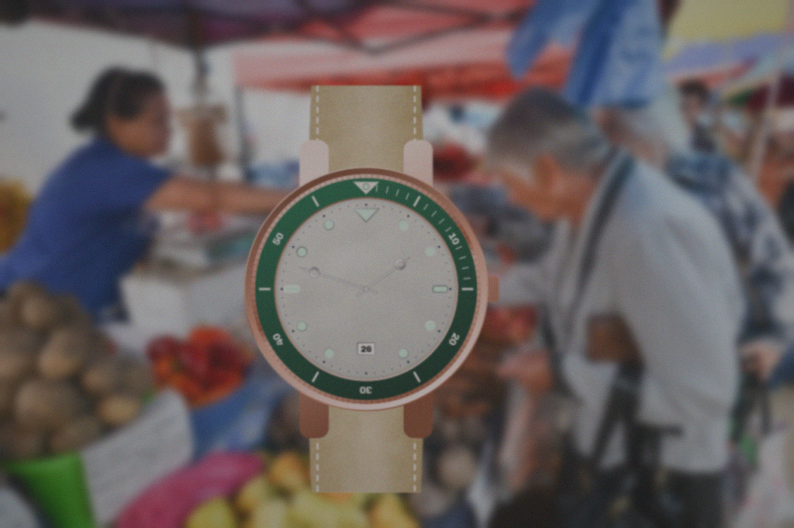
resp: 1,48
